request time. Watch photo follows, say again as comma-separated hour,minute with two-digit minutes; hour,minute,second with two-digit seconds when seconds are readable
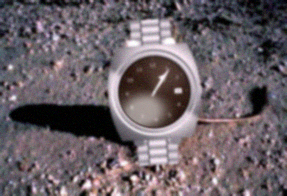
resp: 1,06
